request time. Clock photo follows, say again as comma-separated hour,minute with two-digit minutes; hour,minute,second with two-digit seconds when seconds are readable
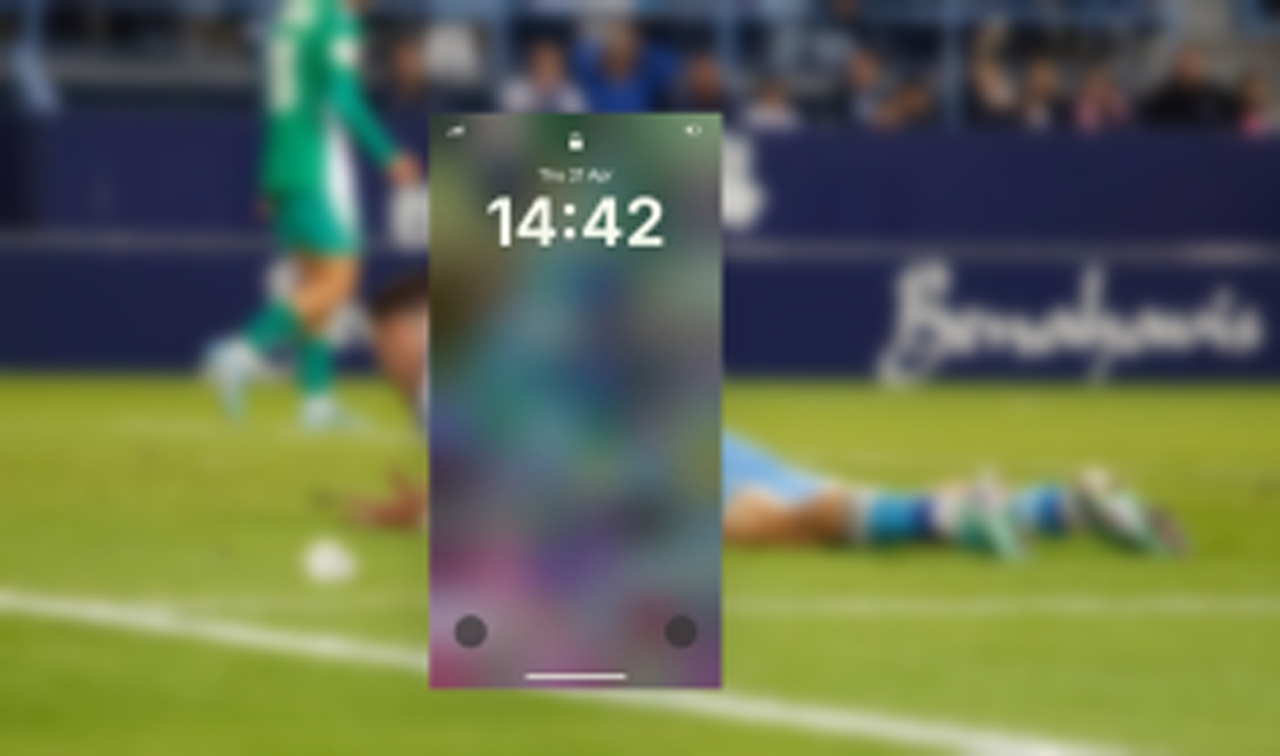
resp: 14,42
